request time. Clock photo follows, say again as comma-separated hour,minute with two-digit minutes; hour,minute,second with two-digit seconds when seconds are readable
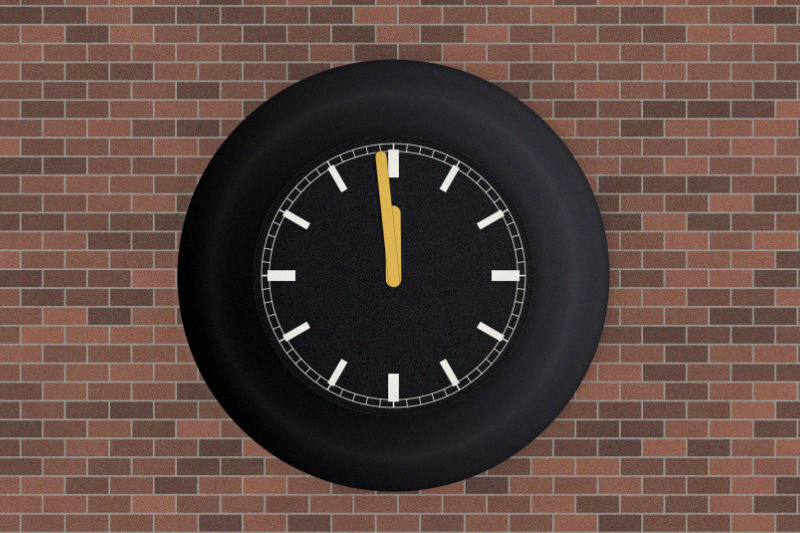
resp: 11,59
